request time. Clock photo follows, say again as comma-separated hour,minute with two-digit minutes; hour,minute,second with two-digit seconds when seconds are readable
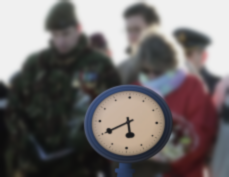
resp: 5,40
